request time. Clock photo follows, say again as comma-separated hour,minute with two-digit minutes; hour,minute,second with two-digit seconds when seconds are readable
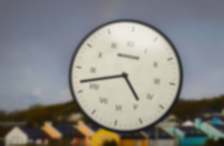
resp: 4,42
